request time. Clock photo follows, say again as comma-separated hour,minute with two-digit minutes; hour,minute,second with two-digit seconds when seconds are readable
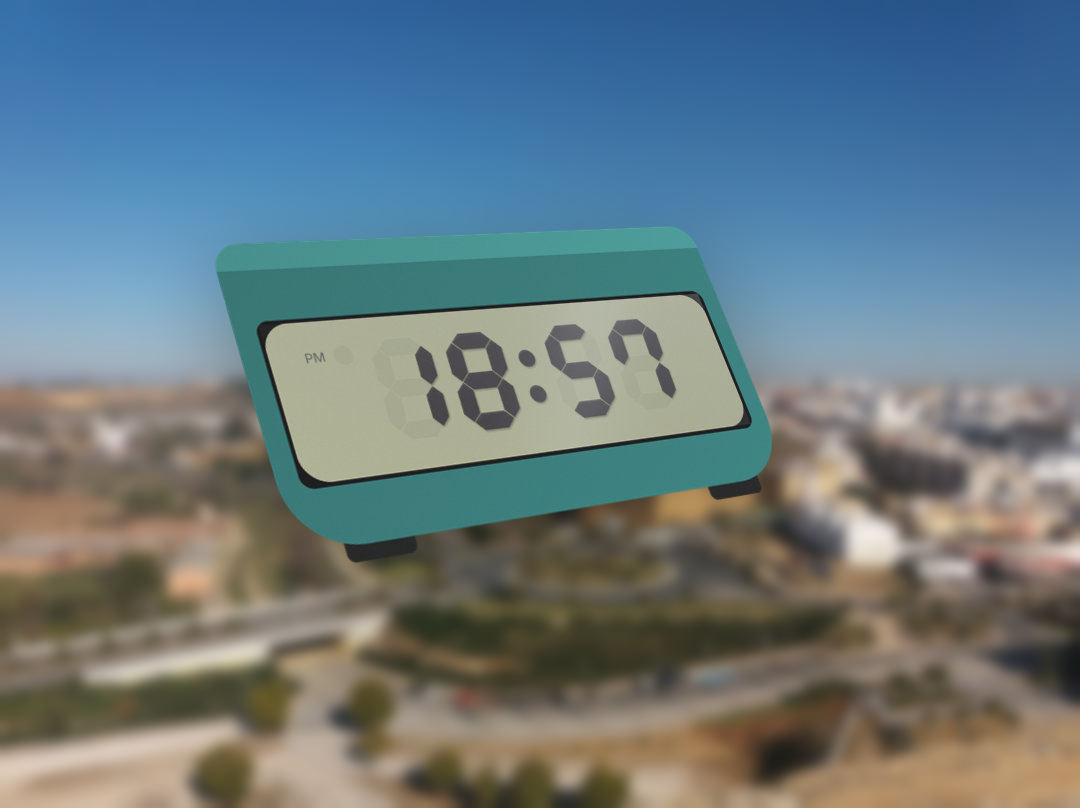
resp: 18,57
